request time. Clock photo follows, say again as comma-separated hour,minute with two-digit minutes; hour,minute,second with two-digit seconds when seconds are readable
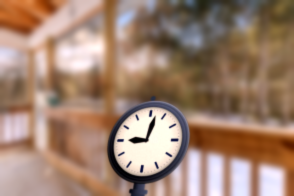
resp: 9,02
